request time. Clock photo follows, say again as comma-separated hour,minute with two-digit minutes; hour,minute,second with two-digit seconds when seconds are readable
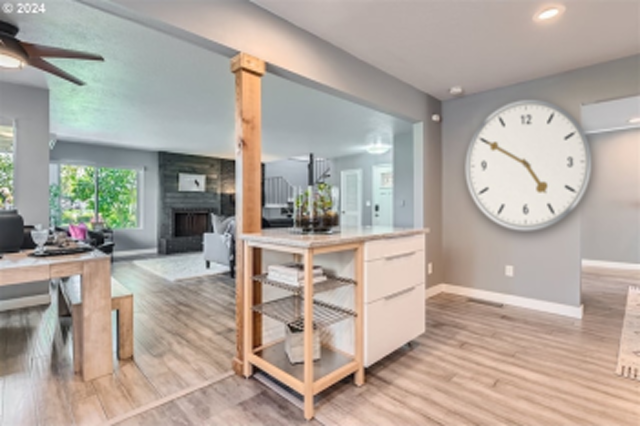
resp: 4,50
